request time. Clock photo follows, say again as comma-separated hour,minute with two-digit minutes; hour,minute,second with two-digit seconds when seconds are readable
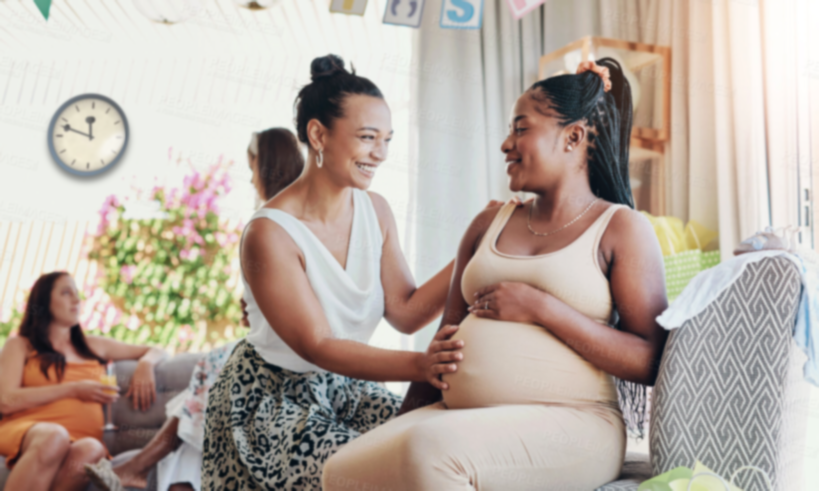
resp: 11,48
